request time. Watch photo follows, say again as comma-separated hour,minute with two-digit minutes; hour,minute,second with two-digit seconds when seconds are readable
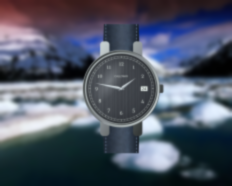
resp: 1,47
